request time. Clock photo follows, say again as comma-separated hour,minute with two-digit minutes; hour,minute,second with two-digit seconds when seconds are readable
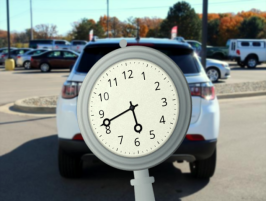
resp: 5,42
